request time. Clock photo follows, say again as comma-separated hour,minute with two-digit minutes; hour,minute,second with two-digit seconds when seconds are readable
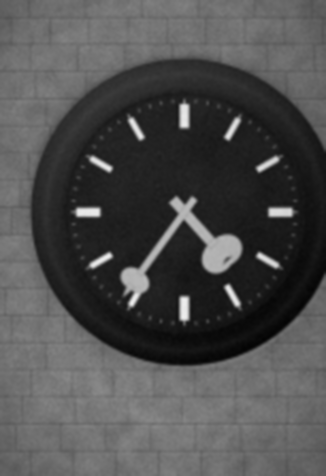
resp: 4,36
